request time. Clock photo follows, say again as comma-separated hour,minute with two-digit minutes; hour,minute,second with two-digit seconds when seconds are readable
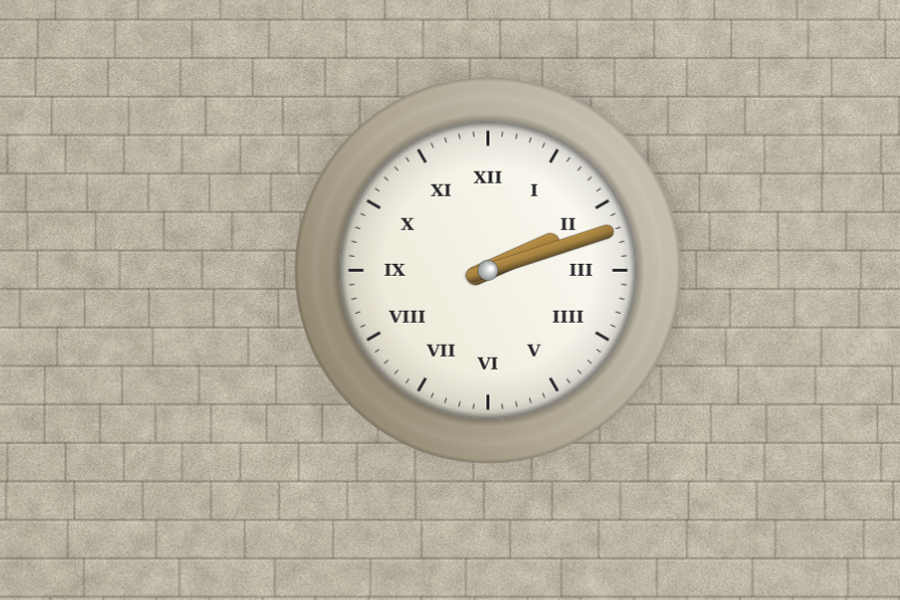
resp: 2,12
